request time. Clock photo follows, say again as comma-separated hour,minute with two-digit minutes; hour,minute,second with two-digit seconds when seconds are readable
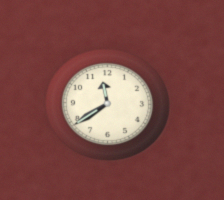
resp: 11,39
